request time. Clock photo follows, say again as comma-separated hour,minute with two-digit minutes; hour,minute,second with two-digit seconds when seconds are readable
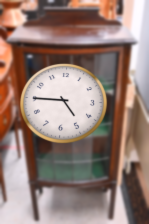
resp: 4,45
